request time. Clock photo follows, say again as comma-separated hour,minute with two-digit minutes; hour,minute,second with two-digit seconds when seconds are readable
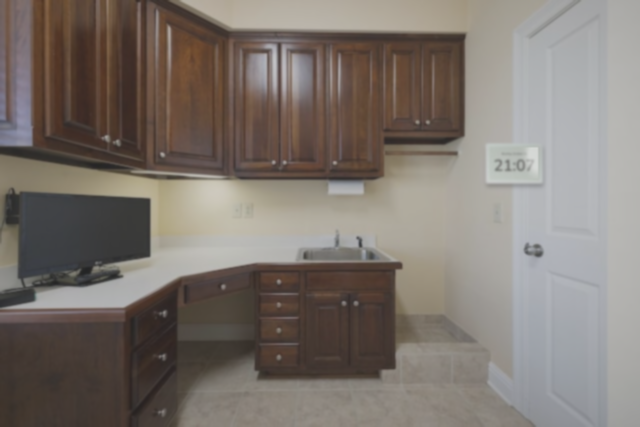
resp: 21,07
